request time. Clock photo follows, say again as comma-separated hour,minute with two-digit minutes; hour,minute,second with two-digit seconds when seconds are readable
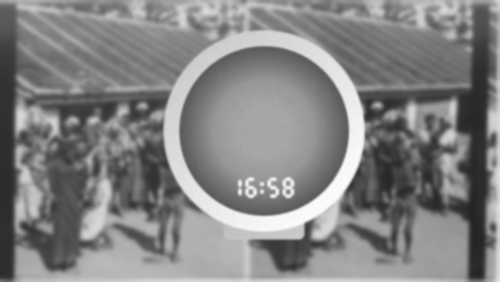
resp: 16,58
